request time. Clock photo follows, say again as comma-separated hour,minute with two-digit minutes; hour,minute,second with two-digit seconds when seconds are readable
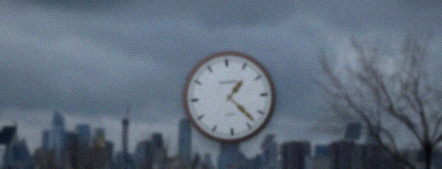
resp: 1,23
